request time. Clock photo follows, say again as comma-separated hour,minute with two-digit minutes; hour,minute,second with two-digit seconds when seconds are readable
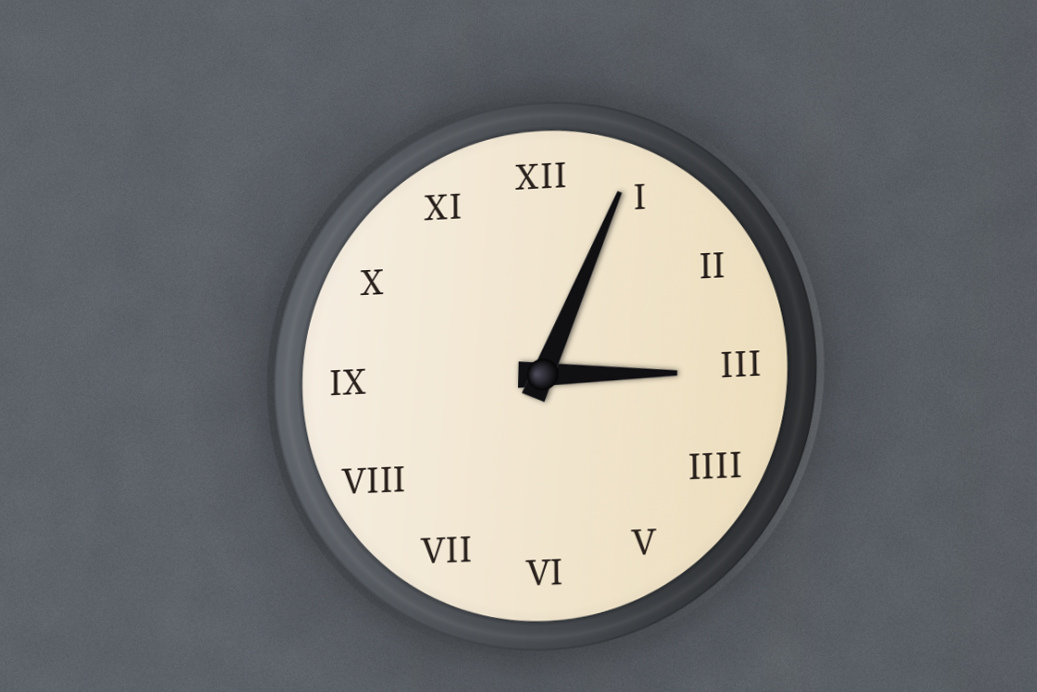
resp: 3,04
